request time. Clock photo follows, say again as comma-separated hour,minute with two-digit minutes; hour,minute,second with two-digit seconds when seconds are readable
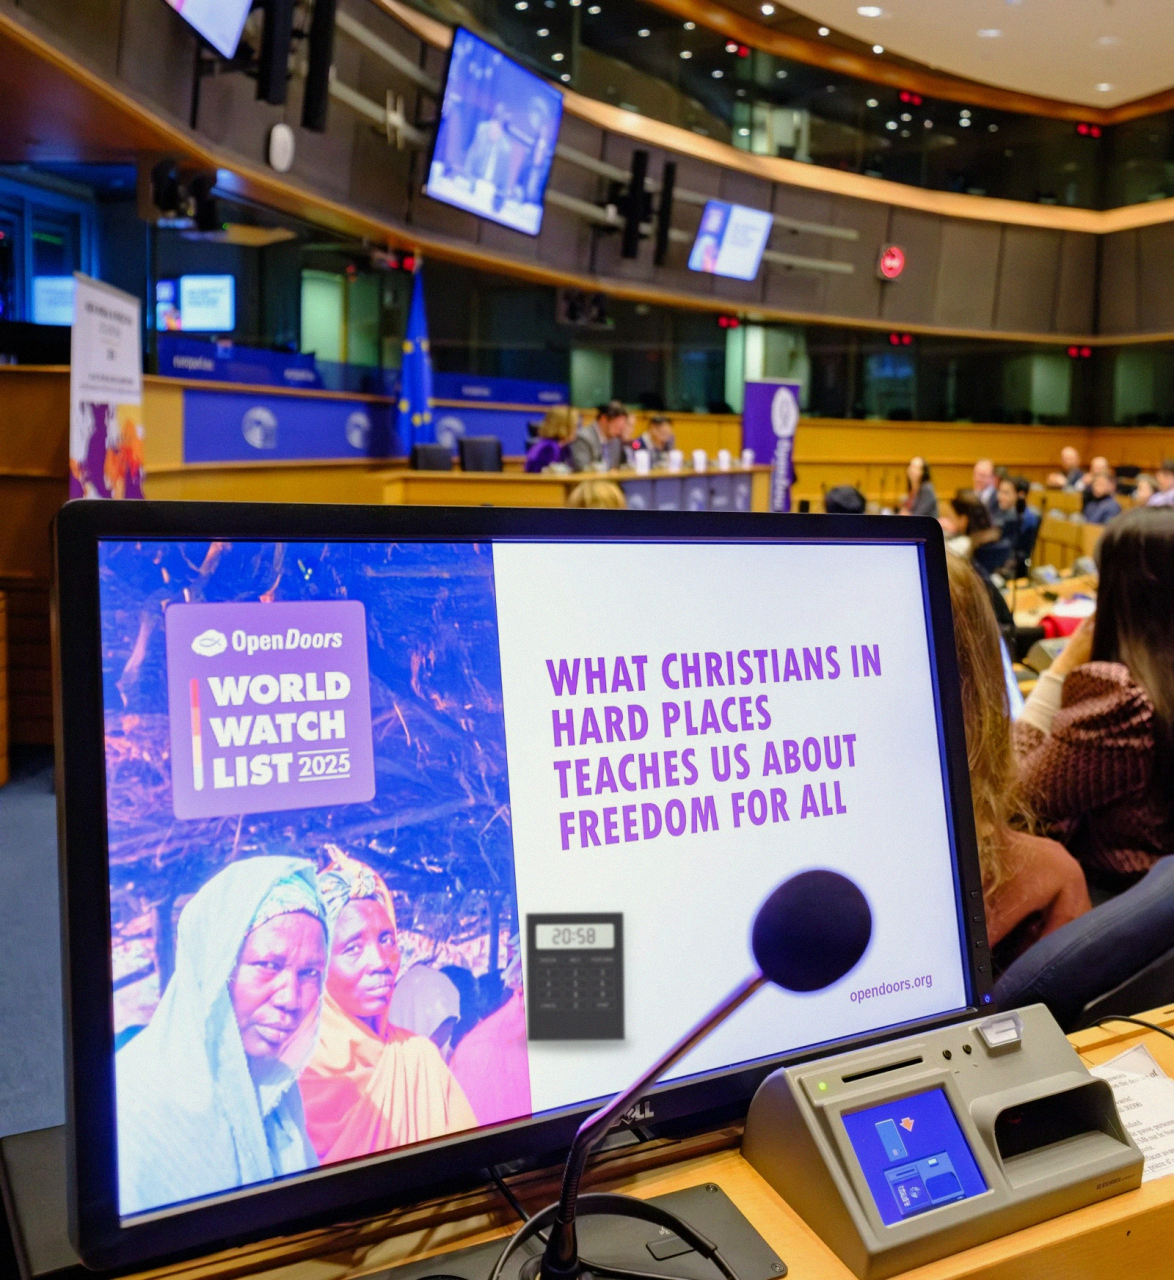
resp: 20,58
